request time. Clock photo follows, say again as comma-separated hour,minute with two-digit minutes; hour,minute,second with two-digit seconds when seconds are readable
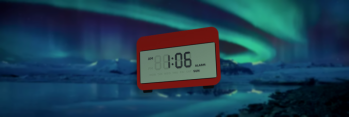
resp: 1,06
